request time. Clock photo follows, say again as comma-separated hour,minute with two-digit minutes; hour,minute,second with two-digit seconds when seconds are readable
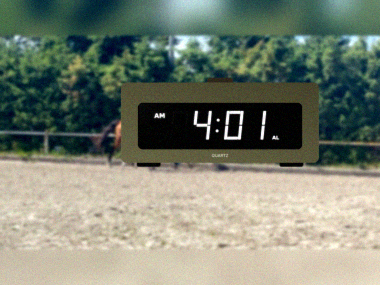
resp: 4,01
